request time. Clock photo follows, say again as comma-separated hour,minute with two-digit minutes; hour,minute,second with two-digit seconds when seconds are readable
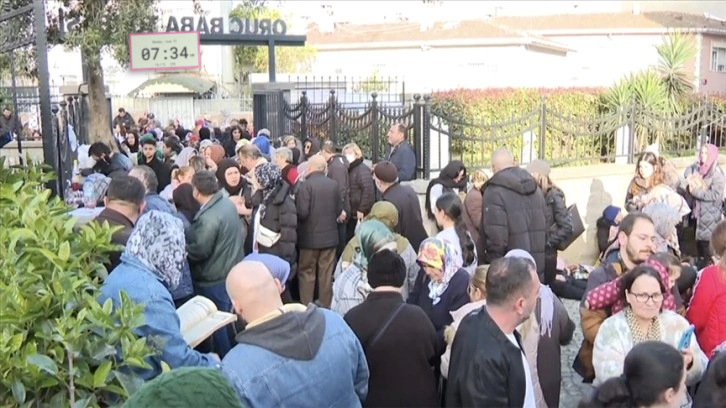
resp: 7,34
